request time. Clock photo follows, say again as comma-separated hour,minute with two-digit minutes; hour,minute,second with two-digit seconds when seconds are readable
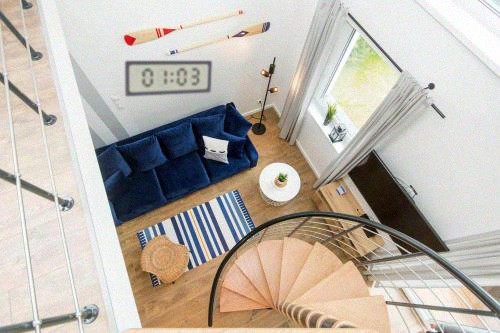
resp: 1,03
